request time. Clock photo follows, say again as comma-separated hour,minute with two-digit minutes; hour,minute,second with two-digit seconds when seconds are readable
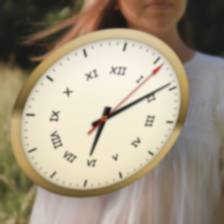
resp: 6,09,06
